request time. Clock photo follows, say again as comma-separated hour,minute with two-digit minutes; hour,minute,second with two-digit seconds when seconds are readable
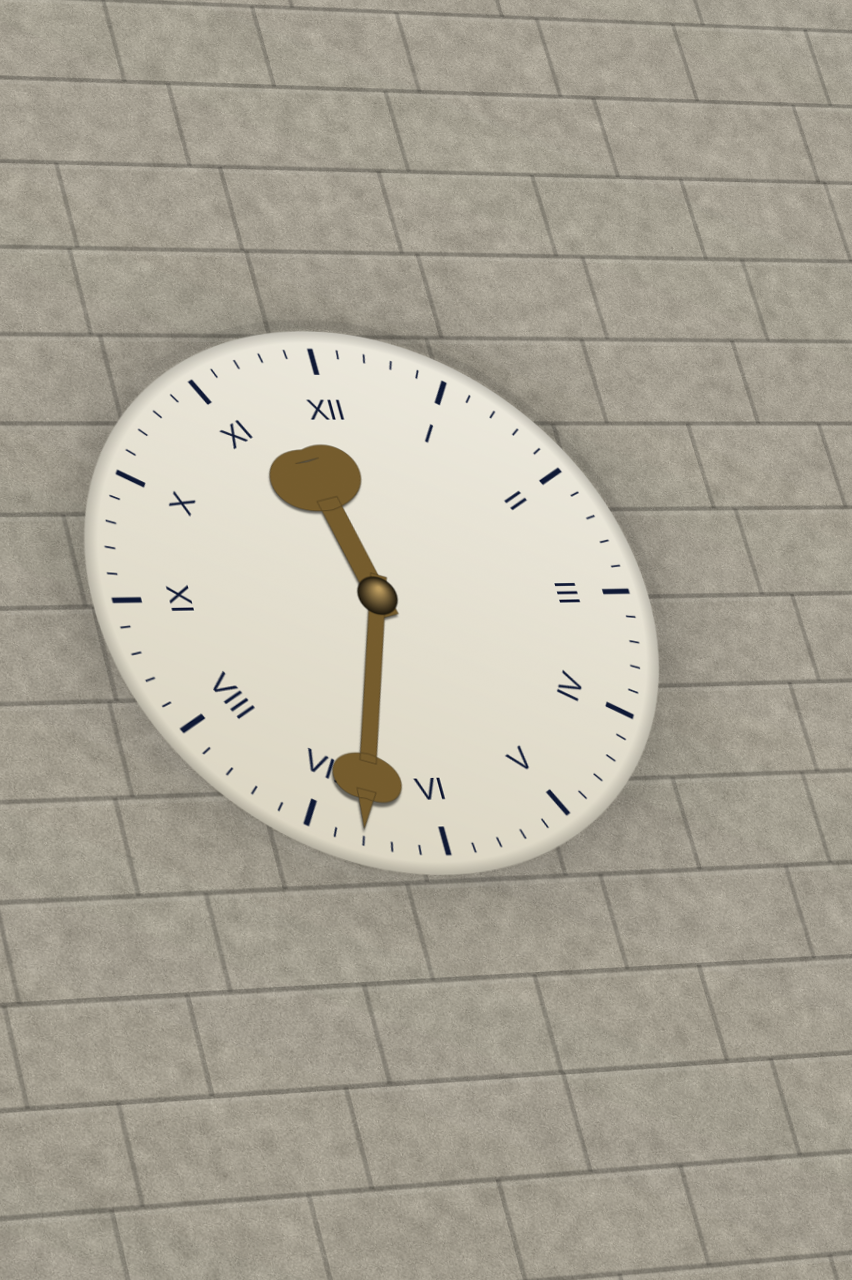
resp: 11,33
